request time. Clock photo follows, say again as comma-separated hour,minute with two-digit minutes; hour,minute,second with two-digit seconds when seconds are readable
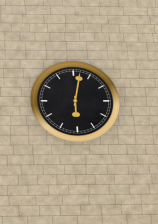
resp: 6,02
